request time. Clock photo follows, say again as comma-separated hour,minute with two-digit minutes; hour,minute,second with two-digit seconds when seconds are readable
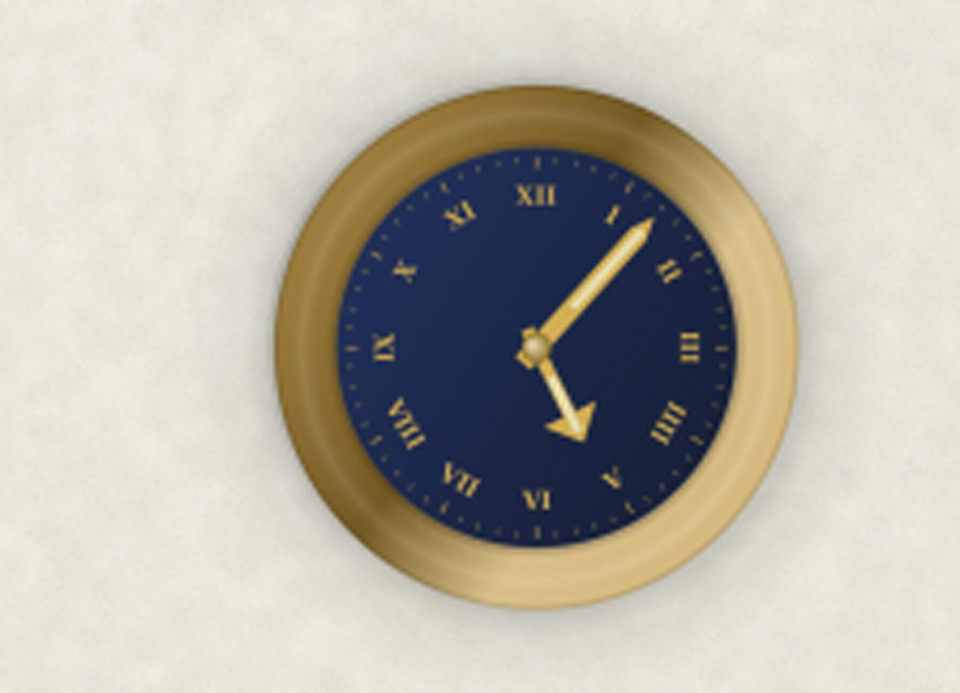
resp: 5,07
